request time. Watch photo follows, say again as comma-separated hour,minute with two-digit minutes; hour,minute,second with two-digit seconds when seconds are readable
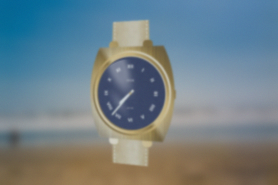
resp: 7,37
